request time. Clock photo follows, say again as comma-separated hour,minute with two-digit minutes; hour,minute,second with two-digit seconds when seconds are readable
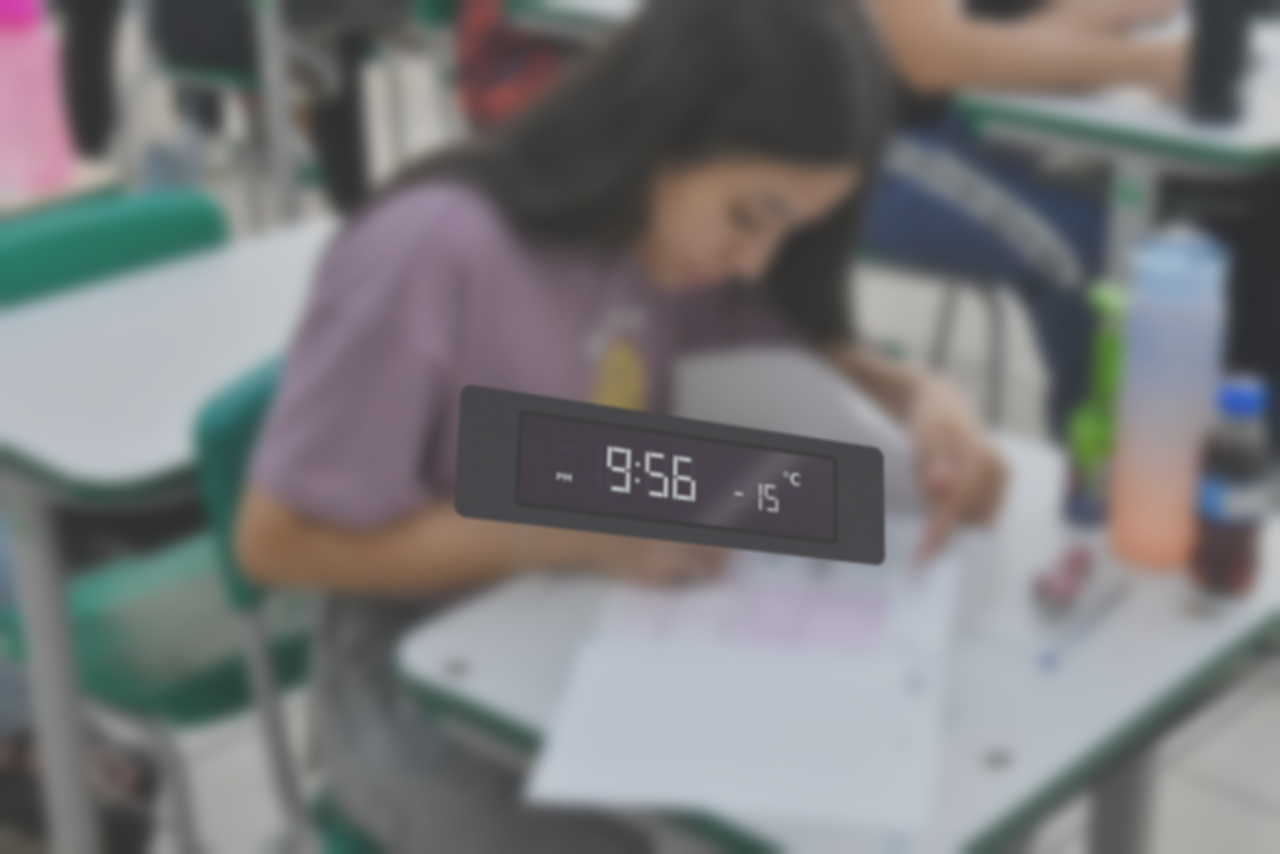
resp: 9,56
